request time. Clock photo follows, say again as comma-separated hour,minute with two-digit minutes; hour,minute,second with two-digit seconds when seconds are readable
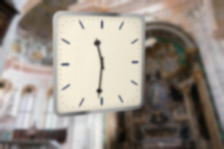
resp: 11,31
